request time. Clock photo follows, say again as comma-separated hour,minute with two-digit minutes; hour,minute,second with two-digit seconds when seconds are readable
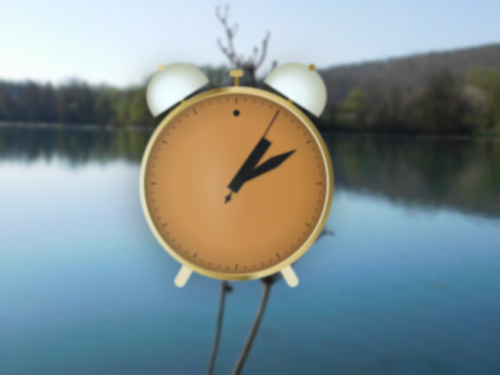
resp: 1,10,05
